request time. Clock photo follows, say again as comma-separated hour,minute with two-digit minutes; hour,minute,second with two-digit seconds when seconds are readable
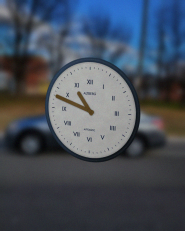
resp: 10,48
